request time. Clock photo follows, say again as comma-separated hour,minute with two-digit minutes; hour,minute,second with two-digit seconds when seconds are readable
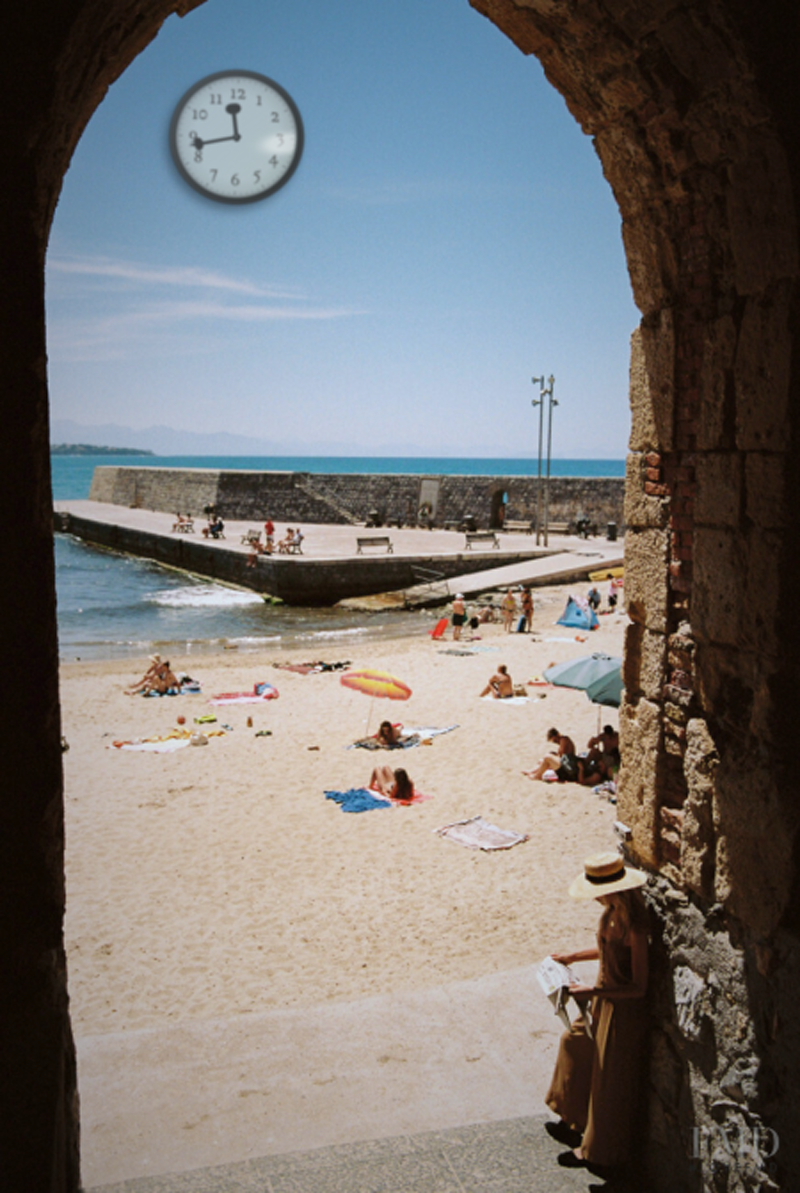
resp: 11,43
